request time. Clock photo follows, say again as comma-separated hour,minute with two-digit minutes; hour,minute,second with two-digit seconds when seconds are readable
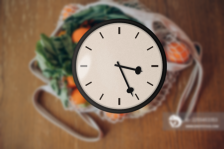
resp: 3,26
